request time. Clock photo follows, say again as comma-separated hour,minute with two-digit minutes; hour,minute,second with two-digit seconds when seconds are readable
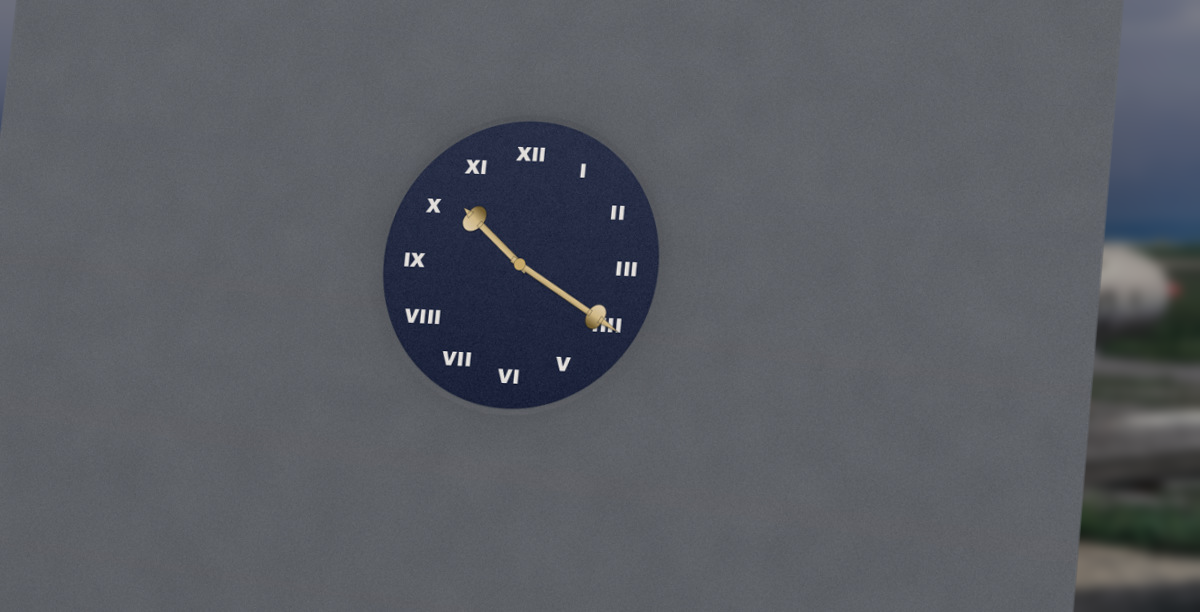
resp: 10,20
